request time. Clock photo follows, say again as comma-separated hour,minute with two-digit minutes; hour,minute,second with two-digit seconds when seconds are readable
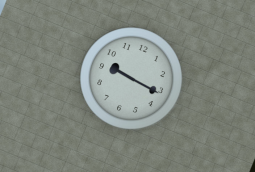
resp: 9,16
